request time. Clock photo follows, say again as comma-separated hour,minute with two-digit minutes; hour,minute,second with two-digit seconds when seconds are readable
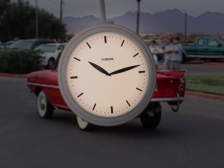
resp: 10,13
